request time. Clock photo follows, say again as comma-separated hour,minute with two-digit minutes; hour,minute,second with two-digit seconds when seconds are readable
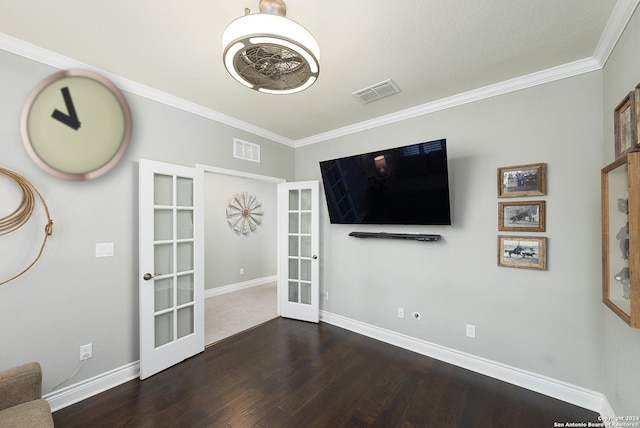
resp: 9,57
